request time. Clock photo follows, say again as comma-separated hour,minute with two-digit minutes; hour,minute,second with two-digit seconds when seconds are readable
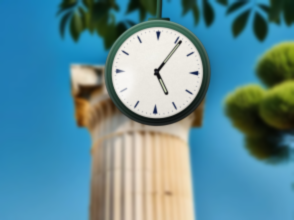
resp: 5,06
